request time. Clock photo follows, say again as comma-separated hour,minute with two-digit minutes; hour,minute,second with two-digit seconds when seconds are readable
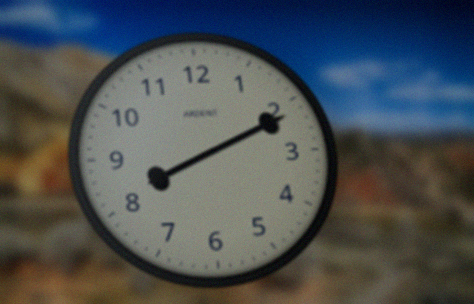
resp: 8,11
